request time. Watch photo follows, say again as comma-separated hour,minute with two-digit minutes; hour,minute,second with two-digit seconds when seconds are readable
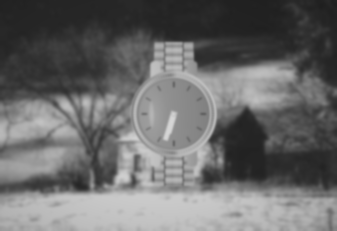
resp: 6,33
